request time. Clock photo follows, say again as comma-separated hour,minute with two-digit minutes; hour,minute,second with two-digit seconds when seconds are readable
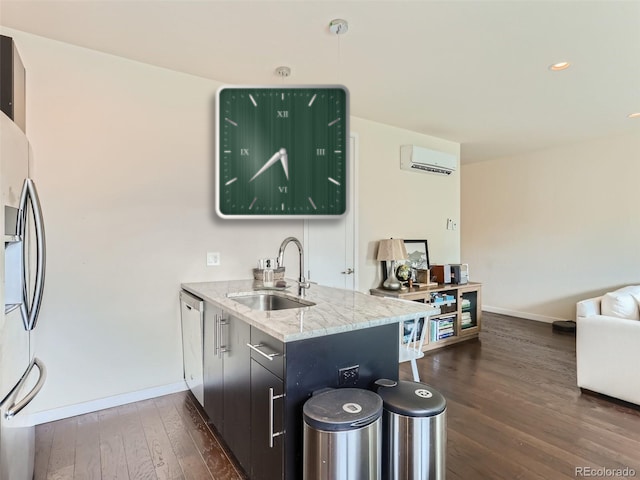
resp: 5,38
